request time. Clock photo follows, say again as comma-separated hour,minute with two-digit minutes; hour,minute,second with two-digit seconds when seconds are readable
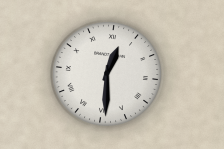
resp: 12,29
